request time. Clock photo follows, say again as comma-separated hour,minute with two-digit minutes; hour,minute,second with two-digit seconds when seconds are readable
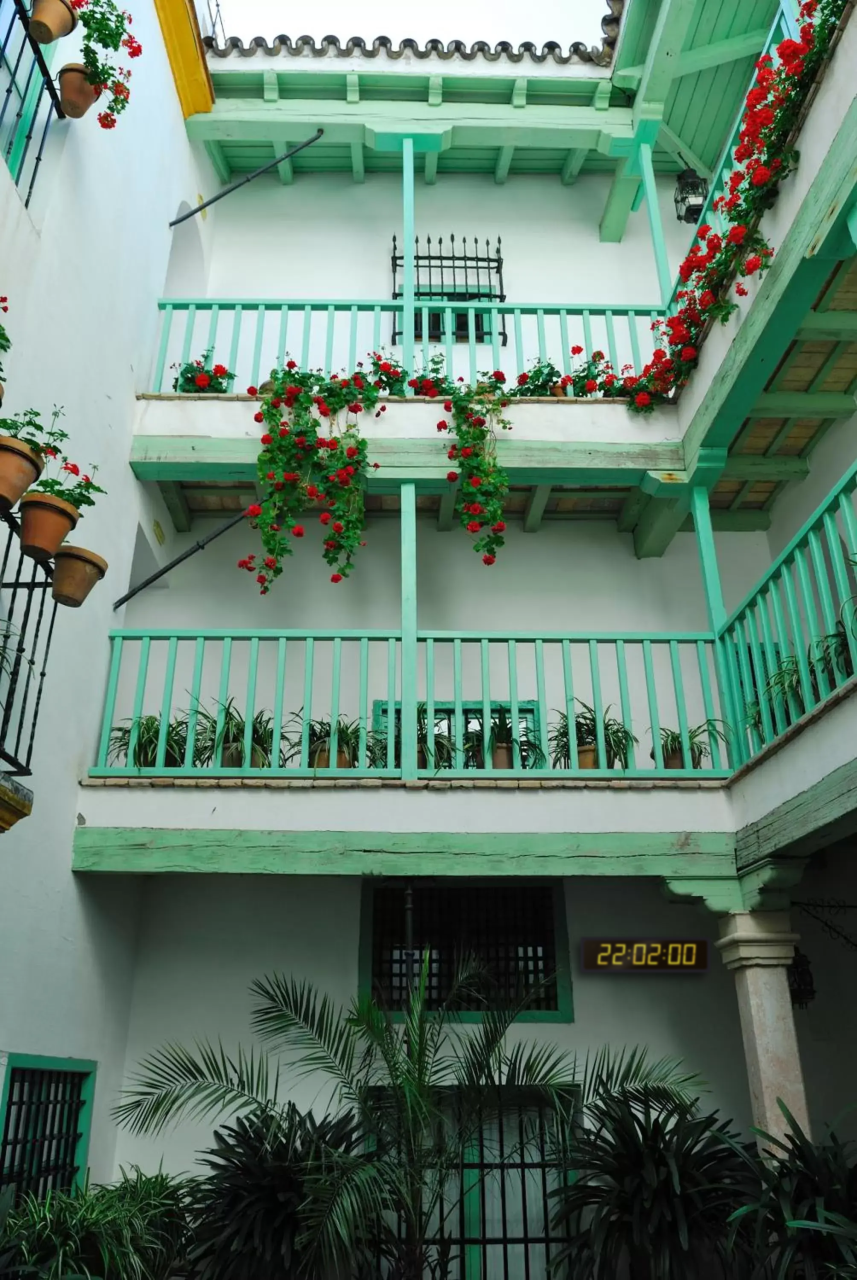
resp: 22,02,00
